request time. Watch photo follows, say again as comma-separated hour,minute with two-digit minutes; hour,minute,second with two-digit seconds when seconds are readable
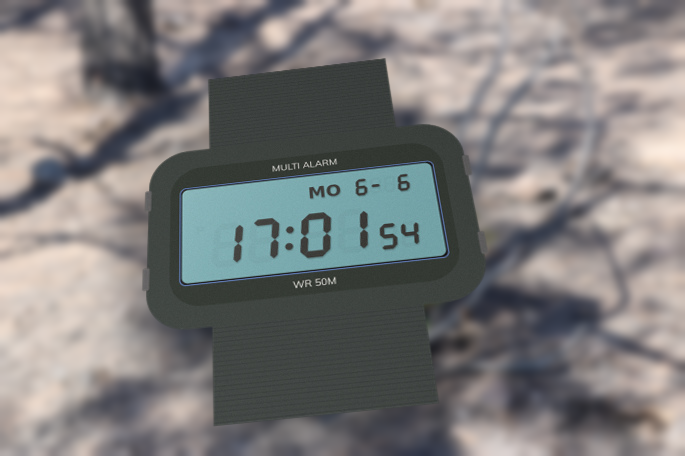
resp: 17,01,54
